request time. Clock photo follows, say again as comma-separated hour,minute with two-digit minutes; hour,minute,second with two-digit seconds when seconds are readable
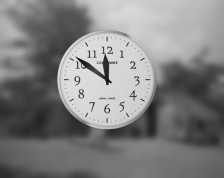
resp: 11,51
